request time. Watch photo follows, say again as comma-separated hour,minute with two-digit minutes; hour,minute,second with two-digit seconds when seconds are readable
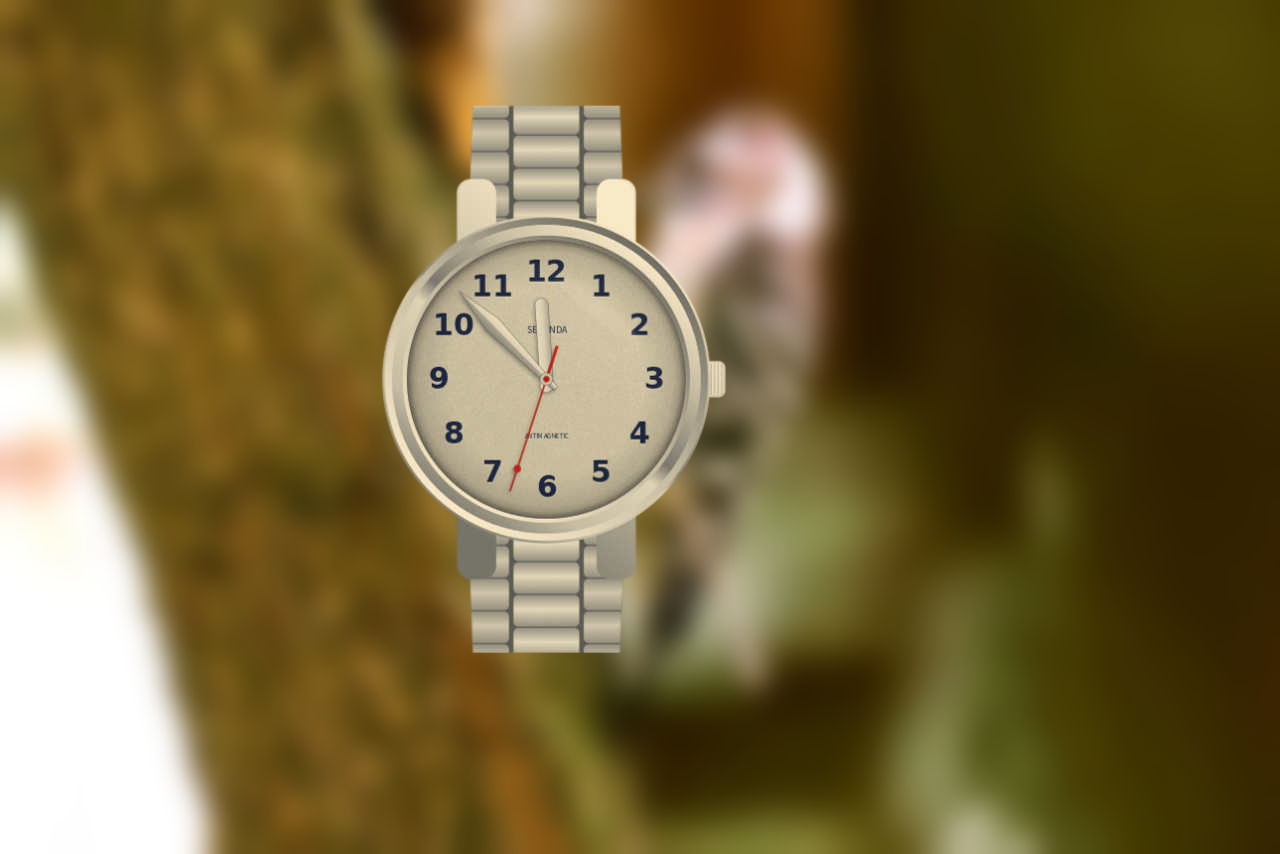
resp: 11,52,33
